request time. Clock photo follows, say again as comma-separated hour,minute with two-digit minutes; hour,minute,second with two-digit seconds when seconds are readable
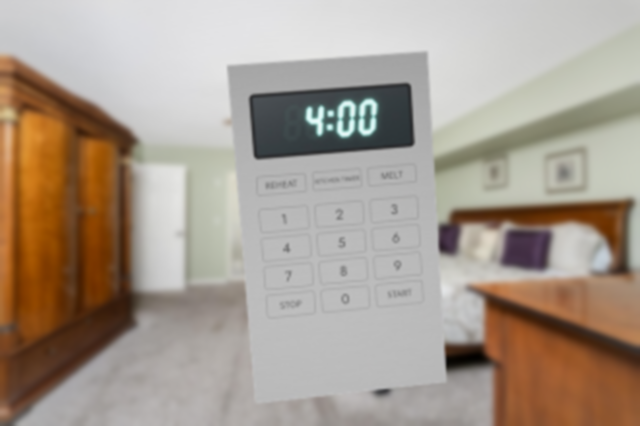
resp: 4,00
